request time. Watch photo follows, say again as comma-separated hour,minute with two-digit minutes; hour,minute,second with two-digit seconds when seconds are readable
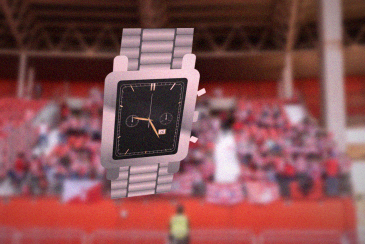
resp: 9,25
